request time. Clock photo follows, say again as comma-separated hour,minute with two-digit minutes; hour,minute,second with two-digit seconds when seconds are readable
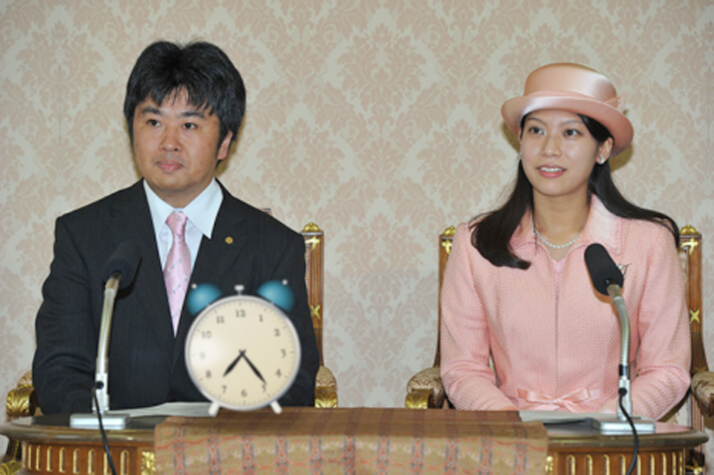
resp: 7,24
